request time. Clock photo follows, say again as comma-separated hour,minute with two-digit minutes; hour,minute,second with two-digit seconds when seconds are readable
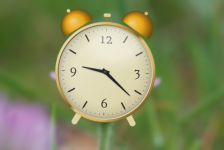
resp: 9,22
